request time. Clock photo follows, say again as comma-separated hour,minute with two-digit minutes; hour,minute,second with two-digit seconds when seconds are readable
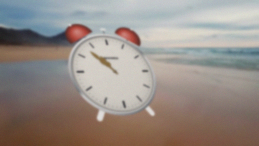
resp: 10,53
